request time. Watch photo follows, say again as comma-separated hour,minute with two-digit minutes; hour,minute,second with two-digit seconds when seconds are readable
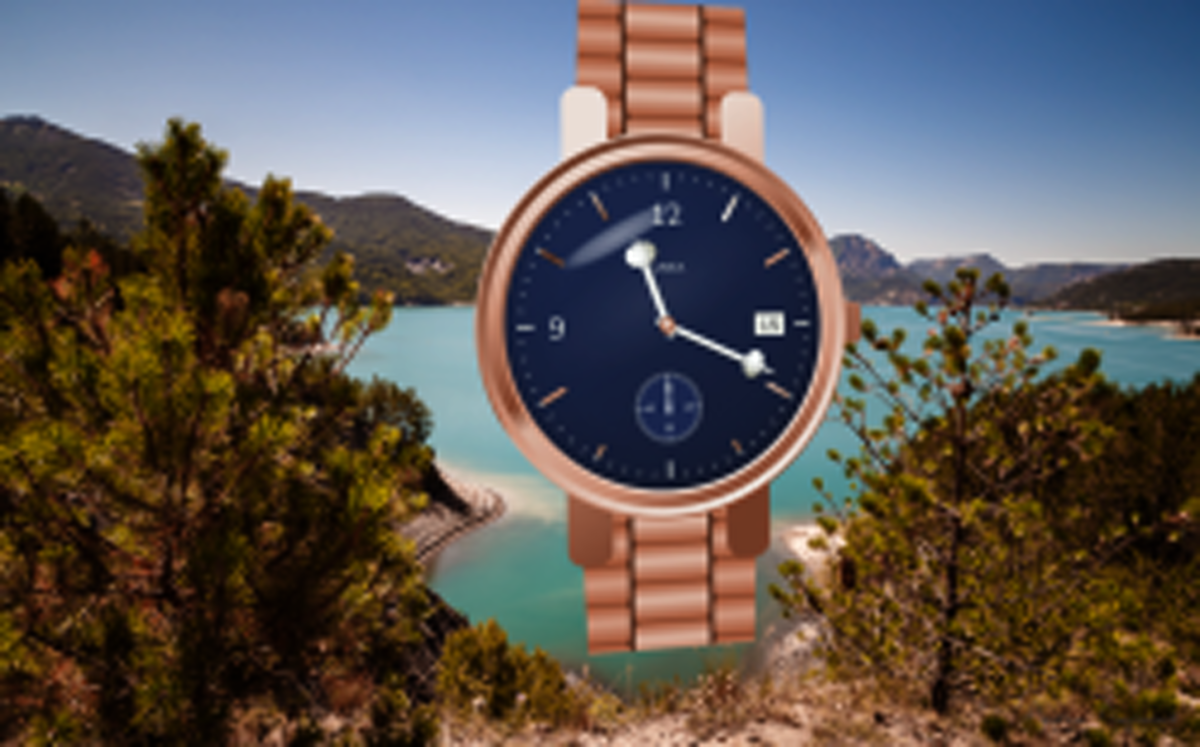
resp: 11,19
